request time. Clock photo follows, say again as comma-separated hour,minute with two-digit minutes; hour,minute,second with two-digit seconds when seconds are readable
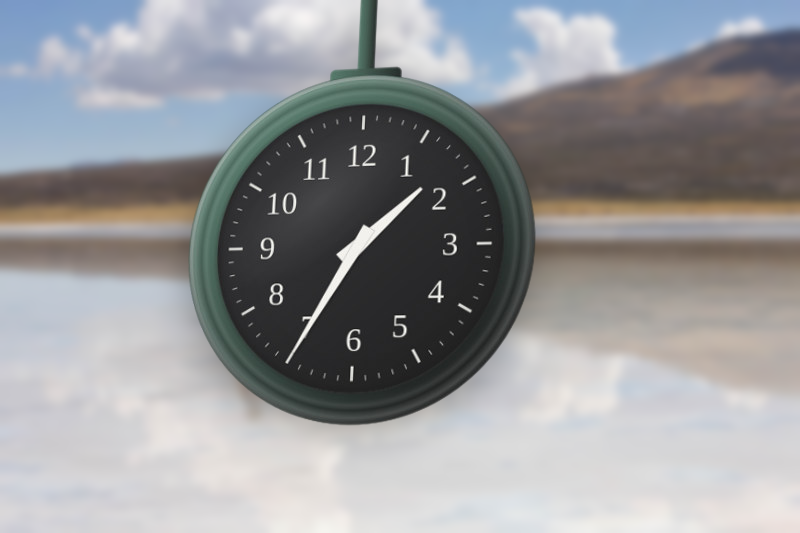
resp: 1,35
